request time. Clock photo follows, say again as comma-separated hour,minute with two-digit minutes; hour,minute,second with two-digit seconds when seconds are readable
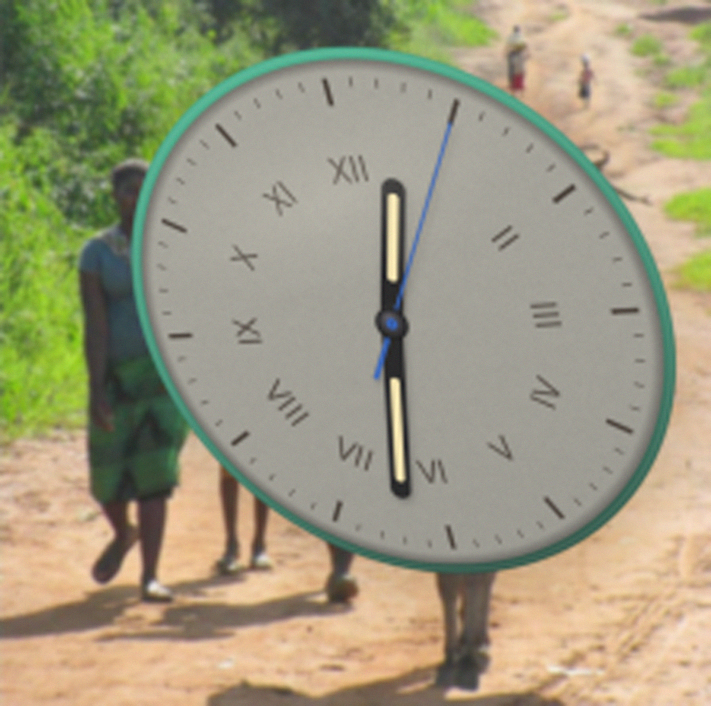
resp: 12,32,05
